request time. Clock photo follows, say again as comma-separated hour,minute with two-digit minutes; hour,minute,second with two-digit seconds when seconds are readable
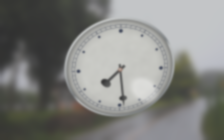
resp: 7,29
